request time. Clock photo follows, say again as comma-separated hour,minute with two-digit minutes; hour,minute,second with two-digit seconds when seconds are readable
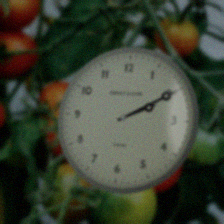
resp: 2,10
